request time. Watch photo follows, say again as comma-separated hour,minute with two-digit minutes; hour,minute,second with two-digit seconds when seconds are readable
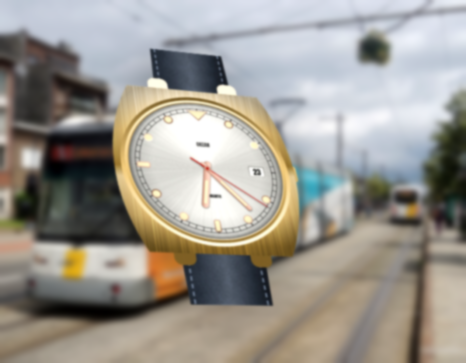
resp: 6,23,21
